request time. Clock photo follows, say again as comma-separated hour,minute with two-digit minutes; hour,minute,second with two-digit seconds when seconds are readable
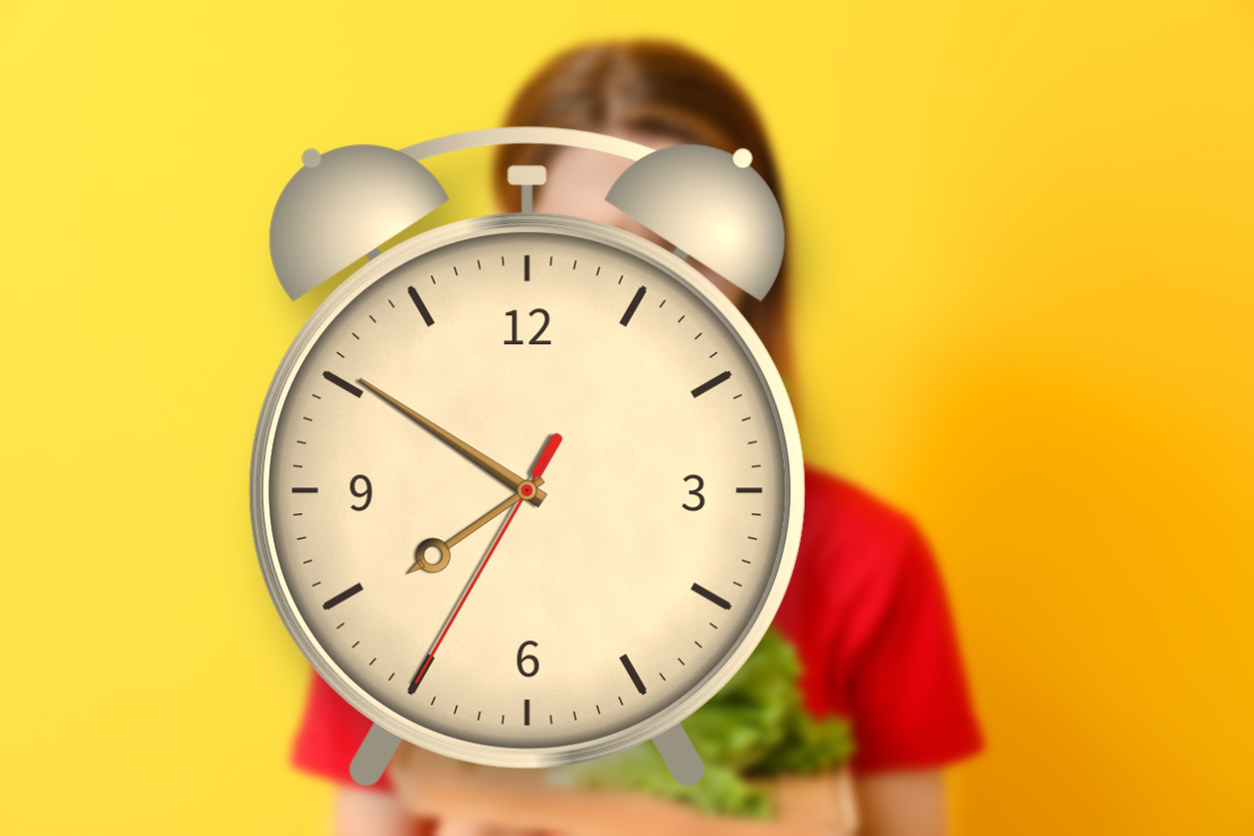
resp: 7,50,35
